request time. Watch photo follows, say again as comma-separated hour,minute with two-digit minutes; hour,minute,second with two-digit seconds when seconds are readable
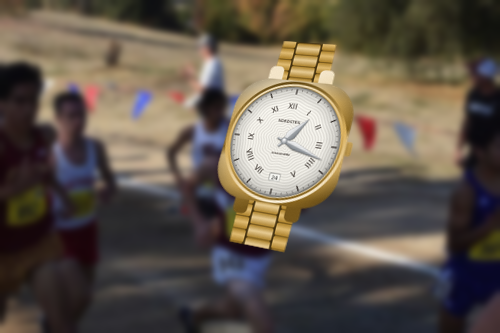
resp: 1,18
